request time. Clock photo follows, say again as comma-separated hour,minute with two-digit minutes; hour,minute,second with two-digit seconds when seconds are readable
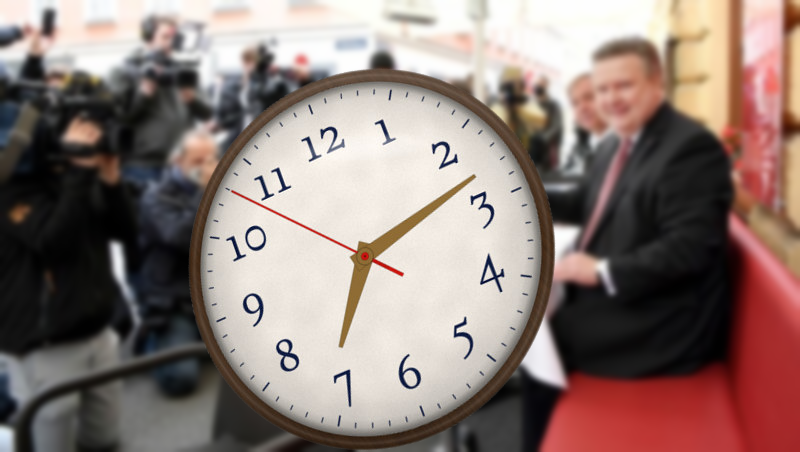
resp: 7,12,53
